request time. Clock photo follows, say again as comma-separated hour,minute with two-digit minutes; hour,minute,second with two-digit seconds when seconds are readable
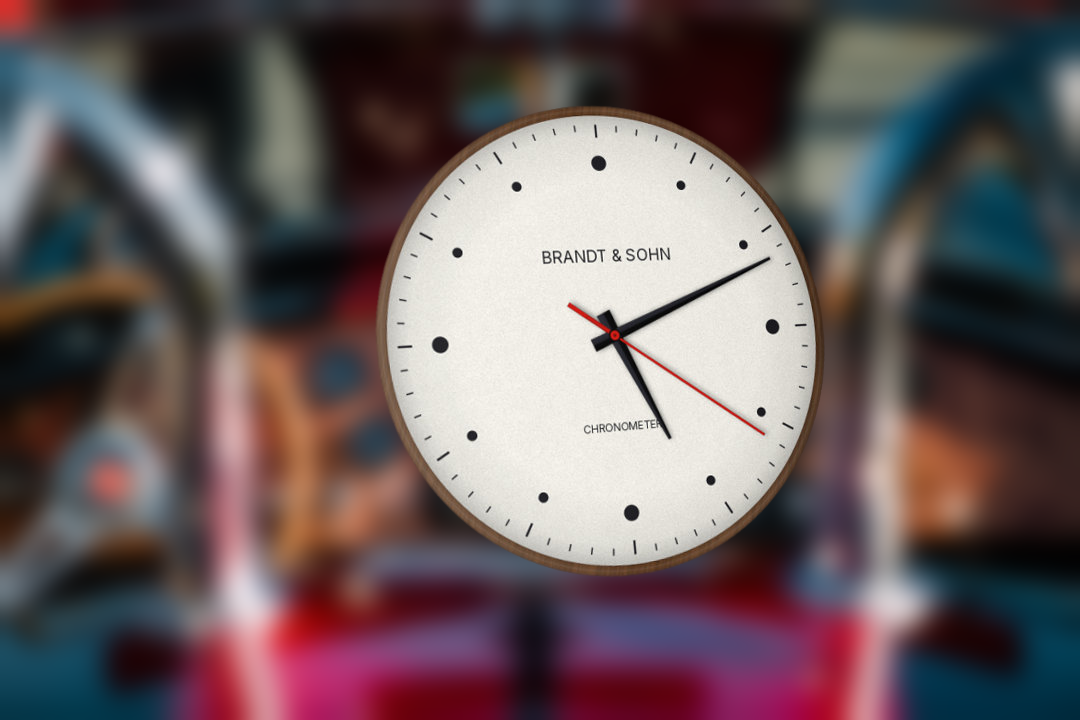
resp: 5,11,21
